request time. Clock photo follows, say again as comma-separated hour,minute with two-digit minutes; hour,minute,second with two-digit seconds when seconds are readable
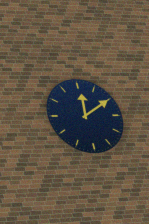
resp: 12,10
